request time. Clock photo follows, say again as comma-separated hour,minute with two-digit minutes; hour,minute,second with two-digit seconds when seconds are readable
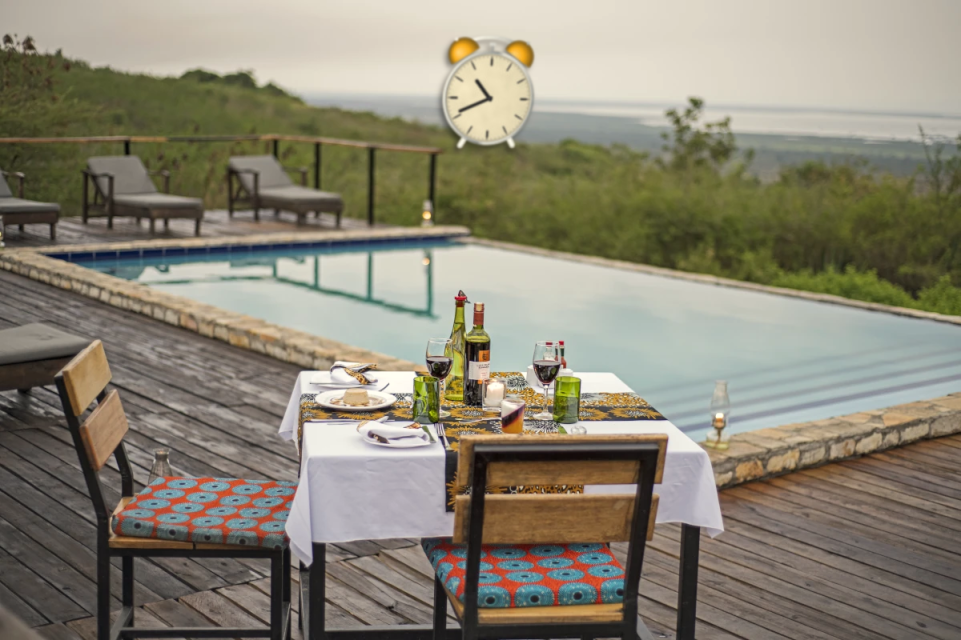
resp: 10,41
